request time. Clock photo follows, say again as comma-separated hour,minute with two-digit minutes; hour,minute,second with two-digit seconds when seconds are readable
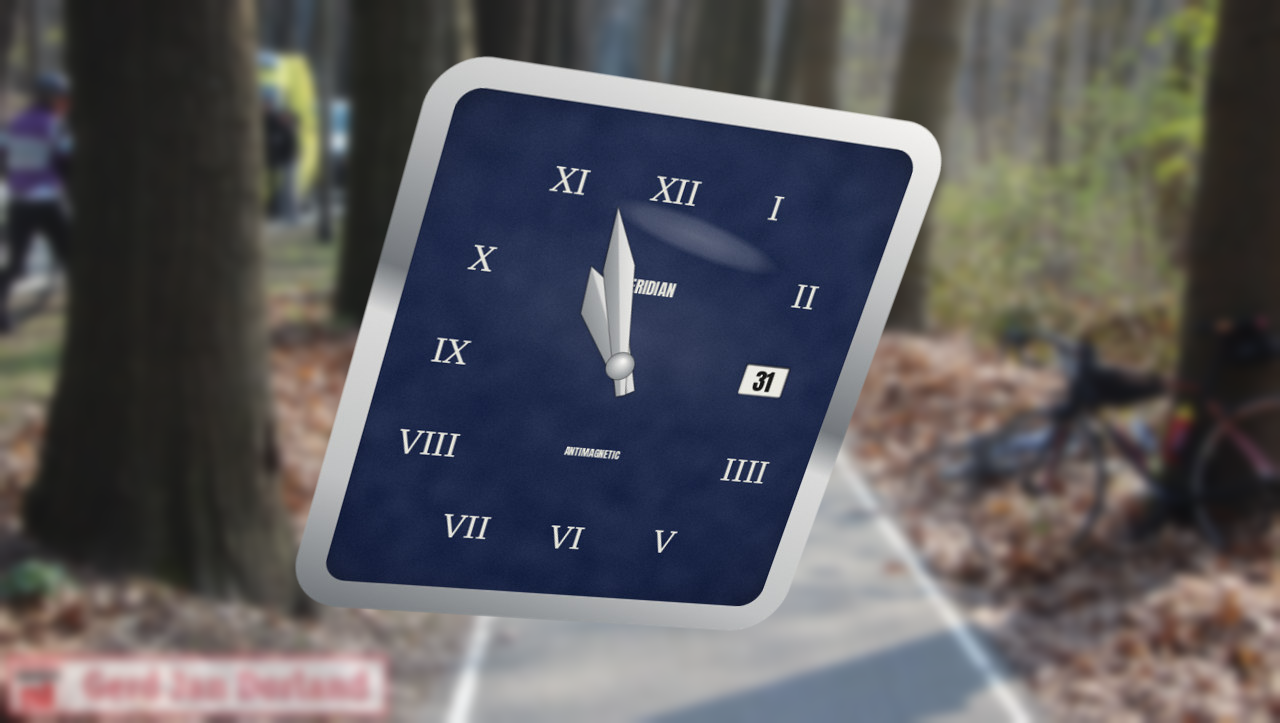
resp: 10,57
